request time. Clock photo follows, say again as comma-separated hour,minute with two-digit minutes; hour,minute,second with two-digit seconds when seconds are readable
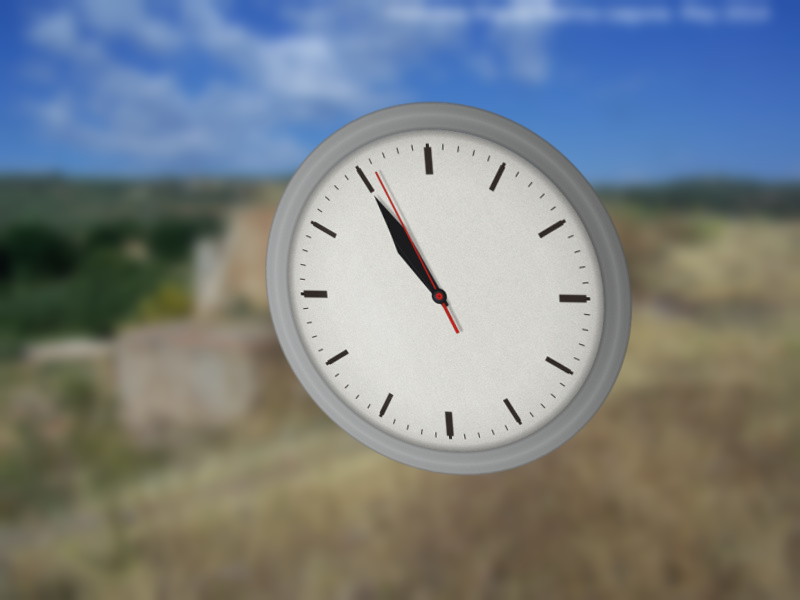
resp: 10,54,56
